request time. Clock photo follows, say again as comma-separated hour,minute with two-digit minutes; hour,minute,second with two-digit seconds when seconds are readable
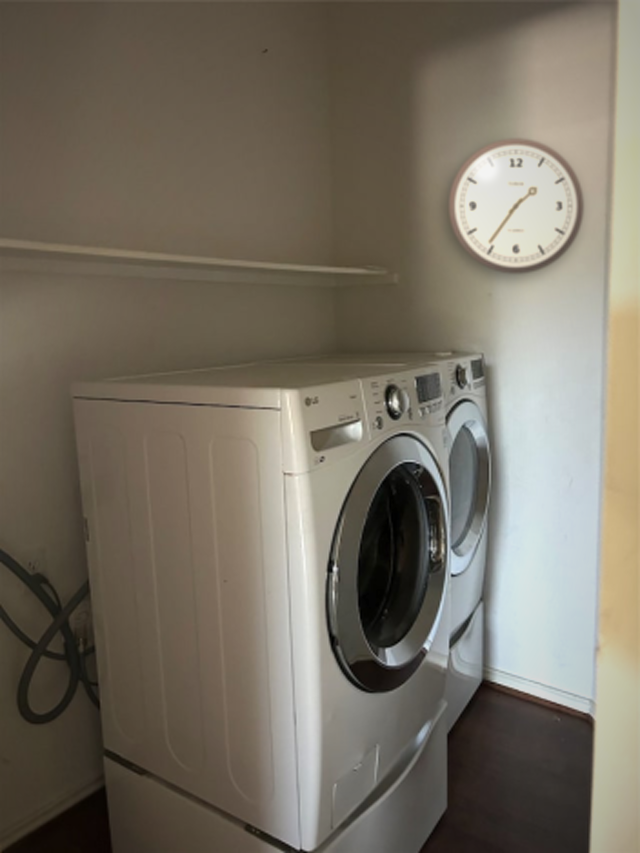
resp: 1,36
